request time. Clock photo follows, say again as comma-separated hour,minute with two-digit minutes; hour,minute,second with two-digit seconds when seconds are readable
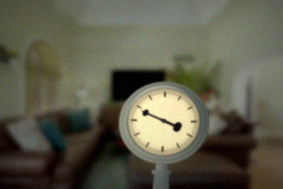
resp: 3,49
